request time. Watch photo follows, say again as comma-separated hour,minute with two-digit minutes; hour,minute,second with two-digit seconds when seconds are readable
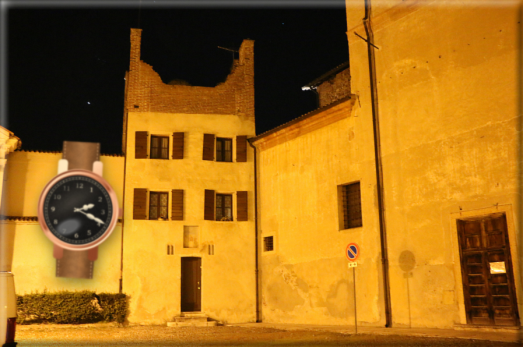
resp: 2,19
